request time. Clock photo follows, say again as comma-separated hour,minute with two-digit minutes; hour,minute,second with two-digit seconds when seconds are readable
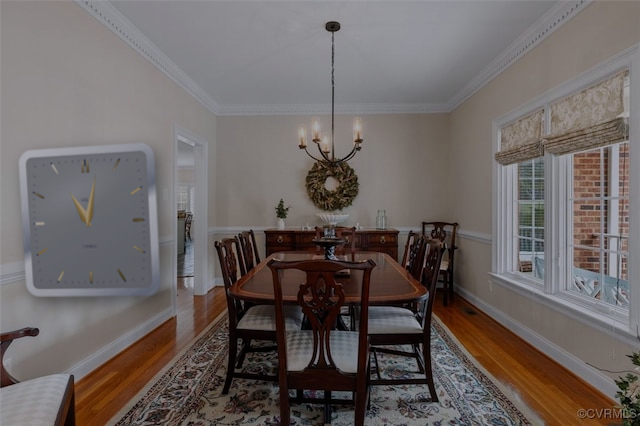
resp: 11,02
